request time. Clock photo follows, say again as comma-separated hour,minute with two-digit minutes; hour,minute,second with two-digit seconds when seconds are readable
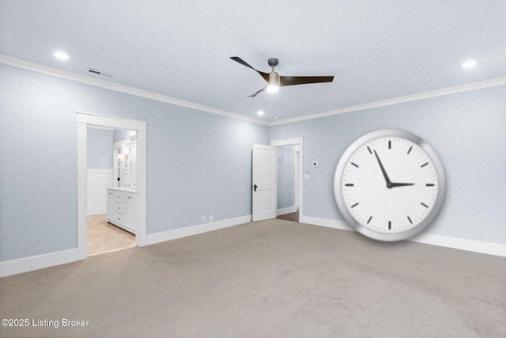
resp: 2,56
